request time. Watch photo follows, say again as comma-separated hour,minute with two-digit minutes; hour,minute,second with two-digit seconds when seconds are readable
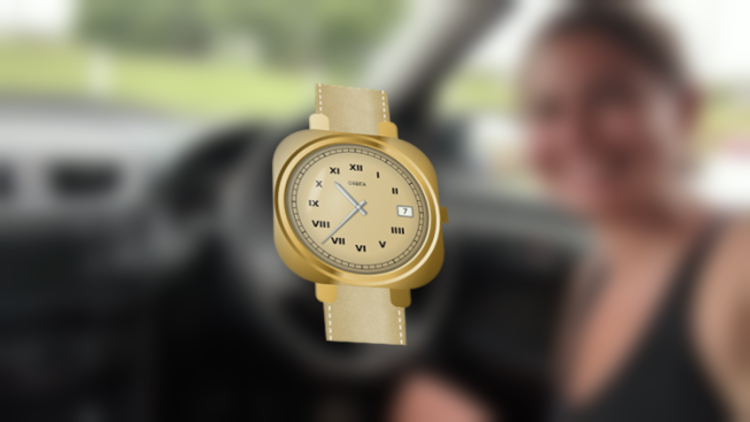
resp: 10,37
